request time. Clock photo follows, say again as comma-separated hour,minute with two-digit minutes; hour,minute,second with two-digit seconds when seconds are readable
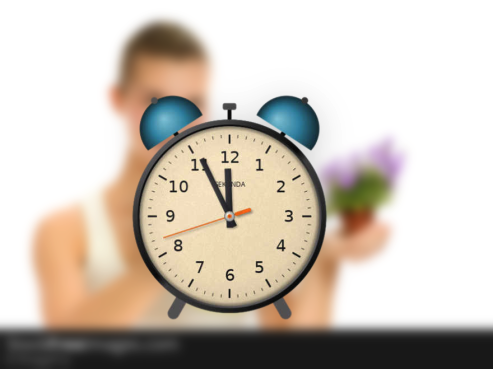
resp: 11,55,42
